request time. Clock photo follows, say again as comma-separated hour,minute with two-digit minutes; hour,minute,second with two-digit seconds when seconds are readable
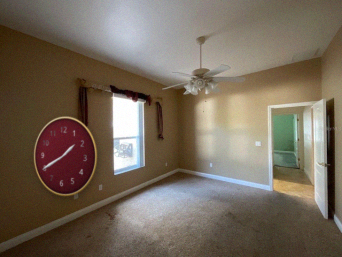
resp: 1,40
